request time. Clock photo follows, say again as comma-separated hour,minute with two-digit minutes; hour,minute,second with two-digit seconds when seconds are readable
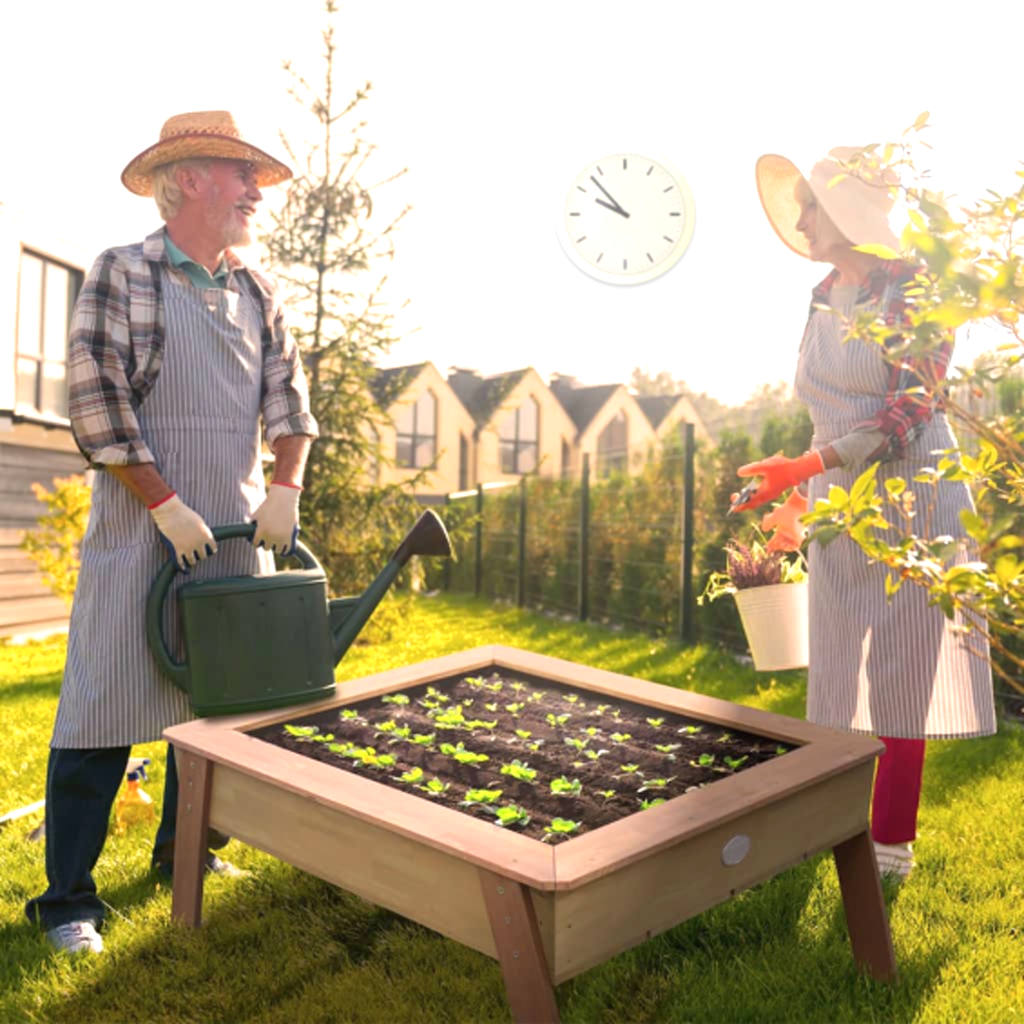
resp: 9,53
